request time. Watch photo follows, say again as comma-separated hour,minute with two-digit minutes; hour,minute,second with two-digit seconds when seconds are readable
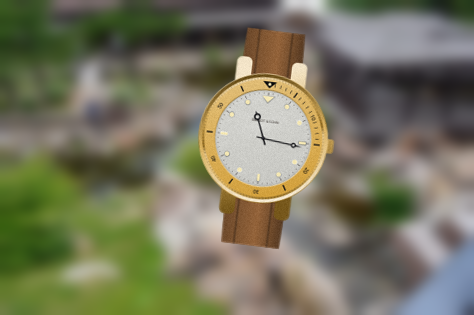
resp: 11,16
